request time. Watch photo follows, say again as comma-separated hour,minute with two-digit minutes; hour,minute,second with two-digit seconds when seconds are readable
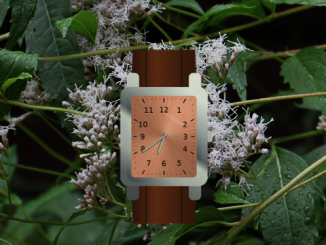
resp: 6,39
